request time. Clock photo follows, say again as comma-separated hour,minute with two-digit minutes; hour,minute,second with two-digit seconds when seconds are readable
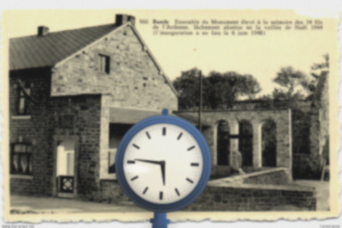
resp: 5,46
